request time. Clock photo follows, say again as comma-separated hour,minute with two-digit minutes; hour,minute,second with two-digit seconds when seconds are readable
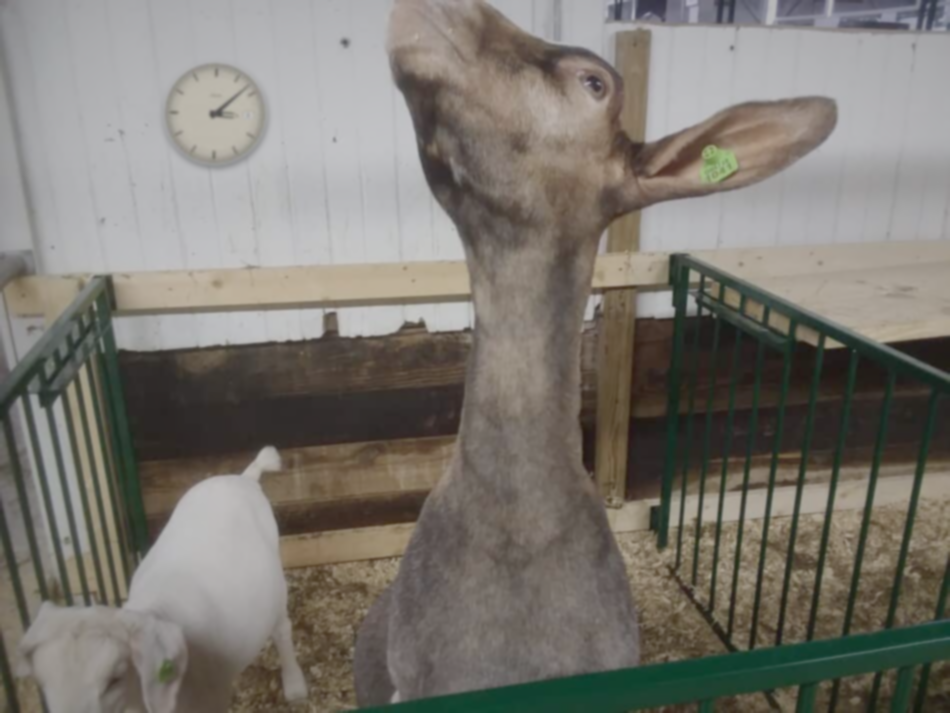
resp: 3,08
